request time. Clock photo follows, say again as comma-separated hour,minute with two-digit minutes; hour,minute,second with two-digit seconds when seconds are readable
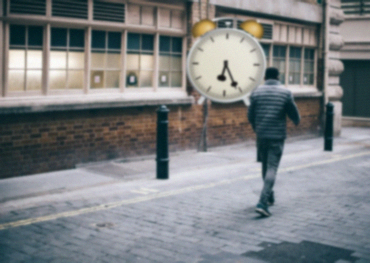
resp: 6,26
